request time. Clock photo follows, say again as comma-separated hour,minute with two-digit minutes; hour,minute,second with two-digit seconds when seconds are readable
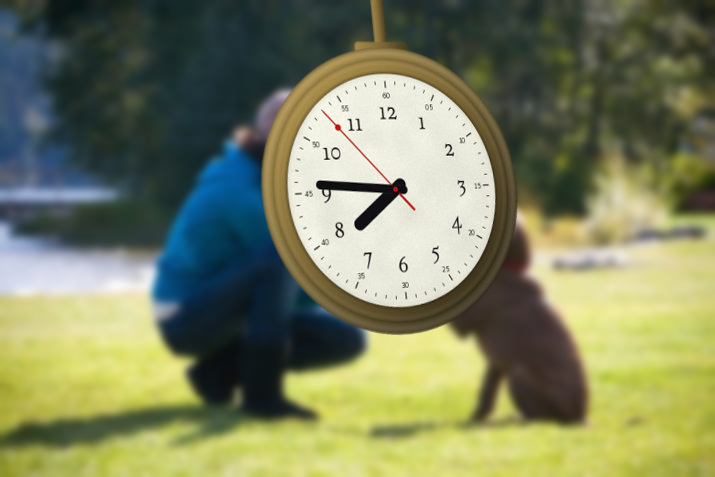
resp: 7,45,53
